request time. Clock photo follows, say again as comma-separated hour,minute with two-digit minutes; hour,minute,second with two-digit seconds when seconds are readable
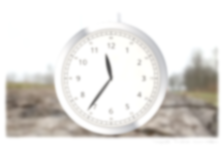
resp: 11,36
